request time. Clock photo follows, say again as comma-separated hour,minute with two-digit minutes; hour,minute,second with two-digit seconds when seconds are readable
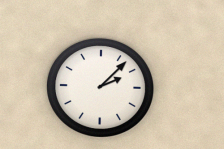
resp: 2,07
